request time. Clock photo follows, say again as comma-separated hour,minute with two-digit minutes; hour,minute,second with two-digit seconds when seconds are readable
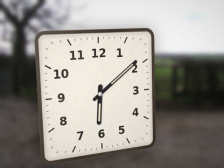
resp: 6,09
